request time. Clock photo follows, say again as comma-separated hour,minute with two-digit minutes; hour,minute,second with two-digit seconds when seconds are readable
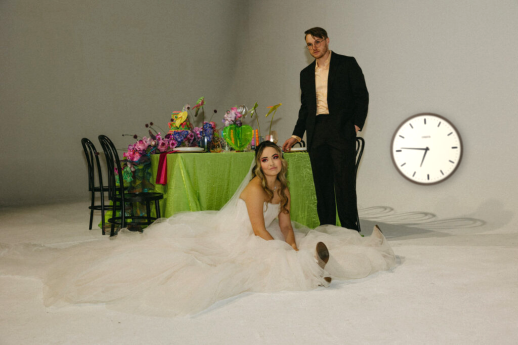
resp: 6,46
